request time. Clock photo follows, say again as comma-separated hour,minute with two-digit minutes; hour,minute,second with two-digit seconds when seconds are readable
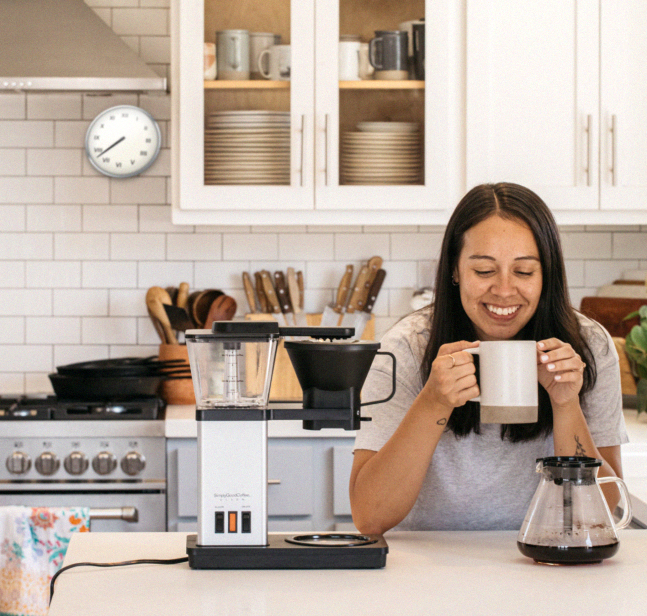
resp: 7,38
